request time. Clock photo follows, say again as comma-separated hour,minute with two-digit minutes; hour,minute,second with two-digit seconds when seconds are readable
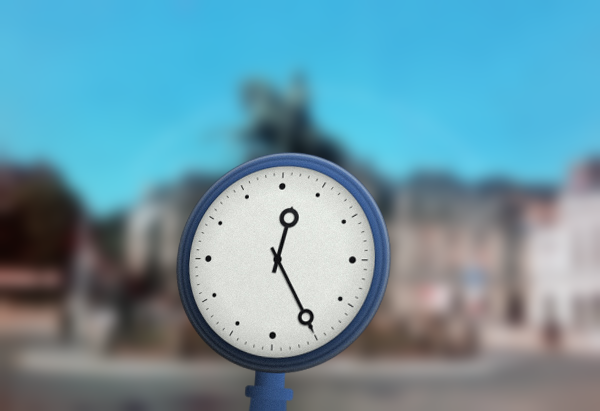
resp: 12,25
